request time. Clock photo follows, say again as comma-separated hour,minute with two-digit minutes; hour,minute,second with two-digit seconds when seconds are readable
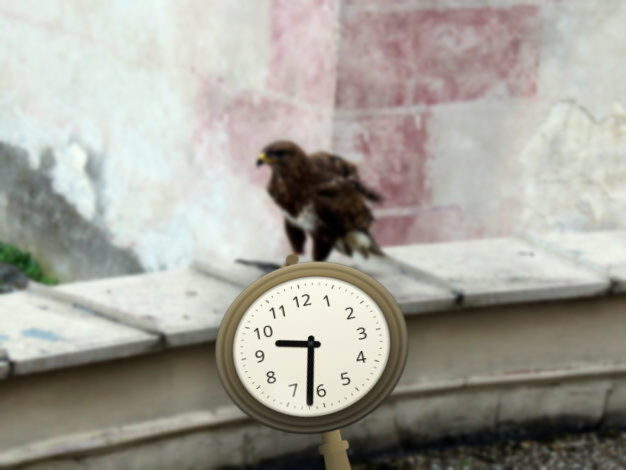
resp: 9,32
